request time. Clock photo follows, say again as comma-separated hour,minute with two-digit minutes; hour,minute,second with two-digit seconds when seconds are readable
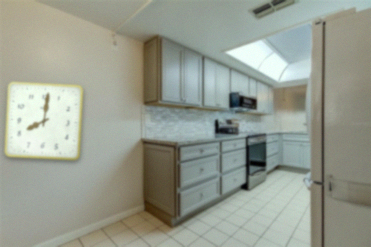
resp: 8,01
